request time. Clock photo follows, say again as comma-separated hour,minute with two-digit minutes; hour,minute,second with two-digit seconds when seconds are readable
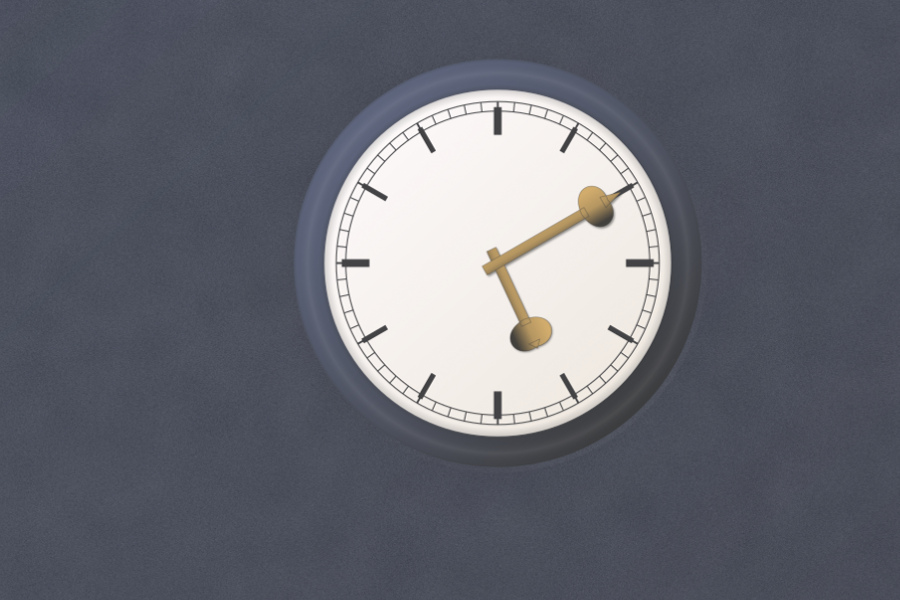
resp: 5,10
